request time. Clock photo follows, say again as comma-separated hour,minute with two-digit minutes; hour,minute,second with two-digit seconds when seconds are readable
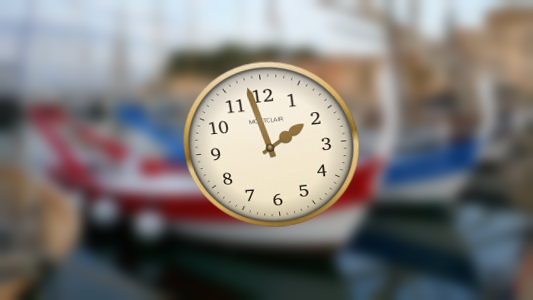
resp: 1,58
